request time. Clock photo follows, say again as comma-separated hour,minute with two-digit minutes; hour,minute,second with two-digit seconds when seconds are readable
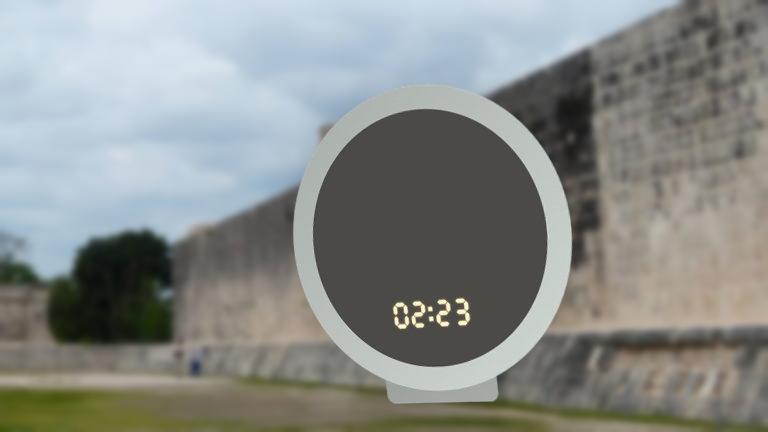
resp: 2,23
